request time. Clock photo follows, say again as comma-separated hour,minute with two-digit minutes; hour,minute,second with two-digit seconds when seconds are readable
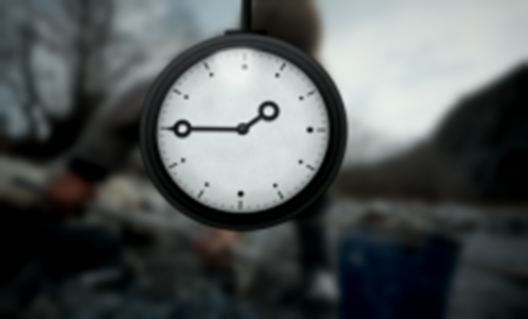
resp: 1,45
